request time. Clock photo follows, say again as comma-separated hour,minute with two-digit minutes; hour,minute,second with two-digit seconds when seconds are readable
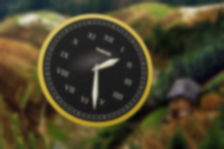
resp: 1,27
